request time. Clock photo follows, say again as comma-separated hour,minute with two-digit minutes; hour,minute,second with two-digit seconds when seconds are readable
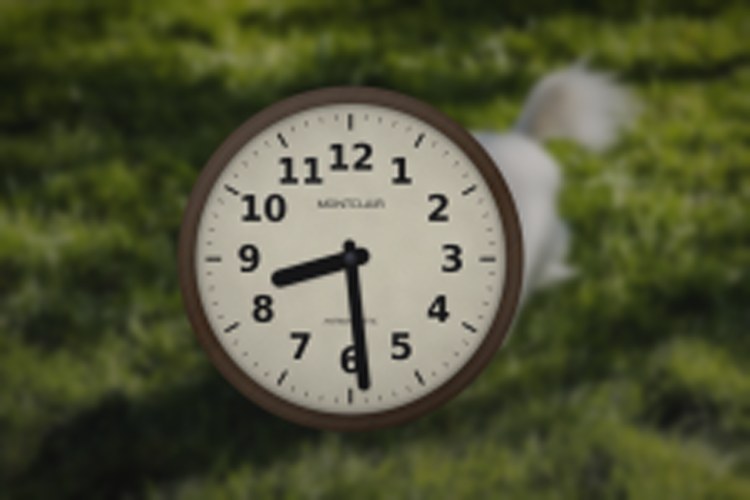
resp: 8,29
